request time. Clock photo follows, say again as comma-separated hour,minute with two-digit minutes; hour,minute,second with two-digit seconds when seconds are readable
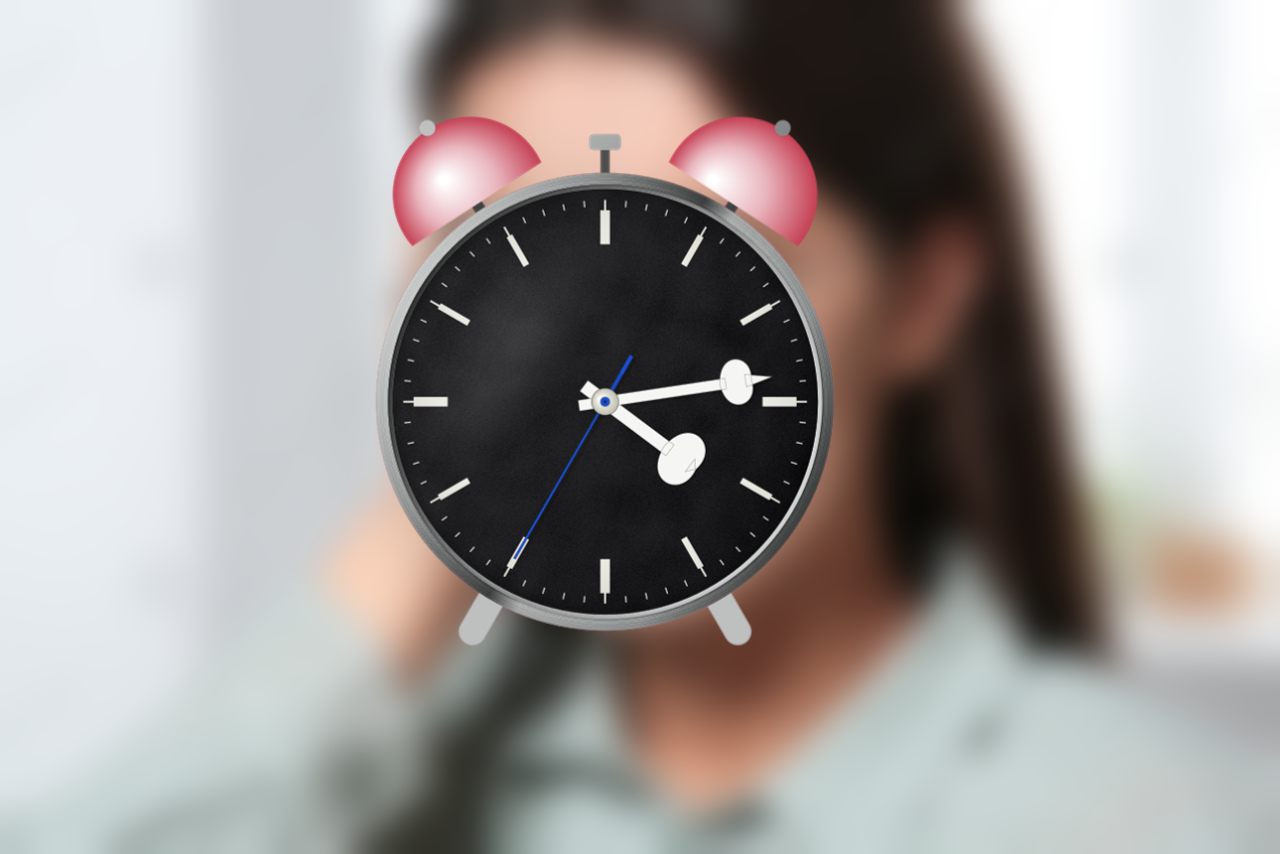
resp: 4,13,35
